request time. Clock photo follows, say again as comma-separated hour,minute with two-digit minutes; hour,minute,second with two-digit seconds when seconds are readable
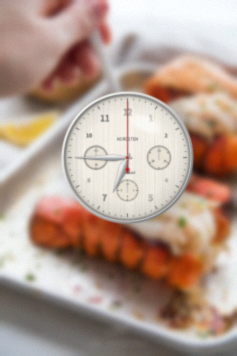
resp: 6,45
